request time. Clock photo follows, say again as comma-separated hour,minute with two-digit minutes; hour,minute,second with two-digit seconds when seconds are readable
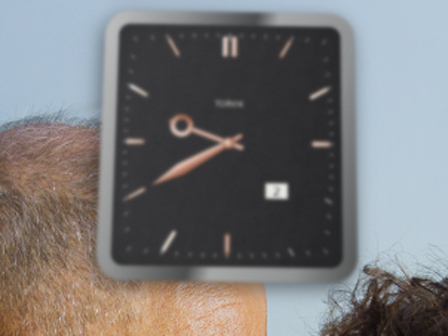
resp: 9,40
